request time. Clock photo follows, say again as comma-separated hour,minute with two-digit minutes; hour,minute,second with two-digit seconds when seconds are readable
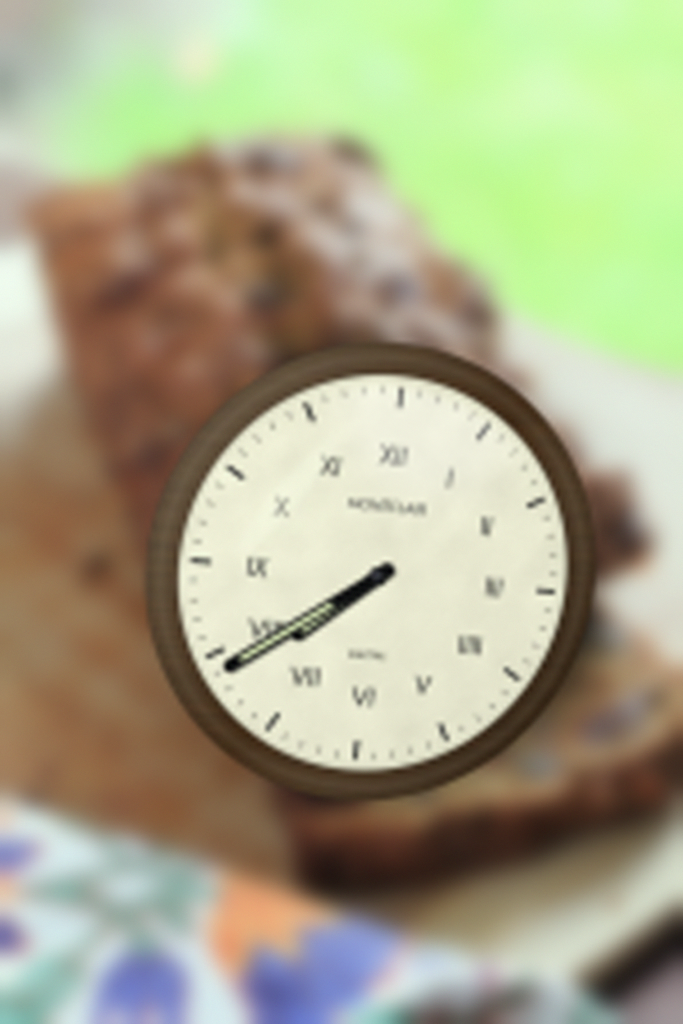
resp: 7,39
